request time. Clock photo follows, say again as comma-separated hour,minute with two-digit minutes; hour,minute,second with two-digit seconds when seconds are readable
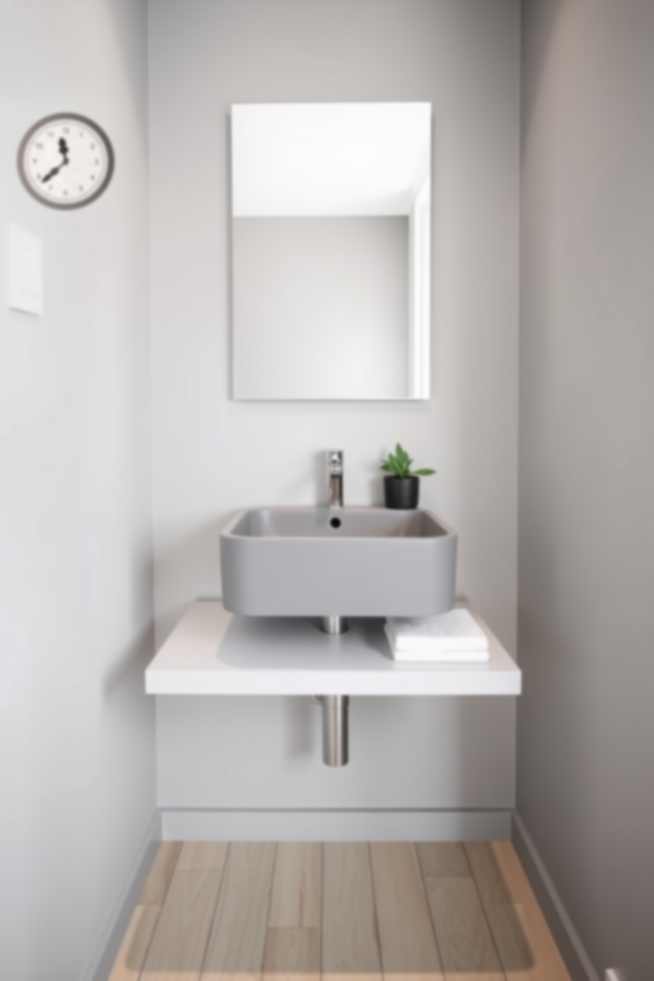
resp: 11,38
